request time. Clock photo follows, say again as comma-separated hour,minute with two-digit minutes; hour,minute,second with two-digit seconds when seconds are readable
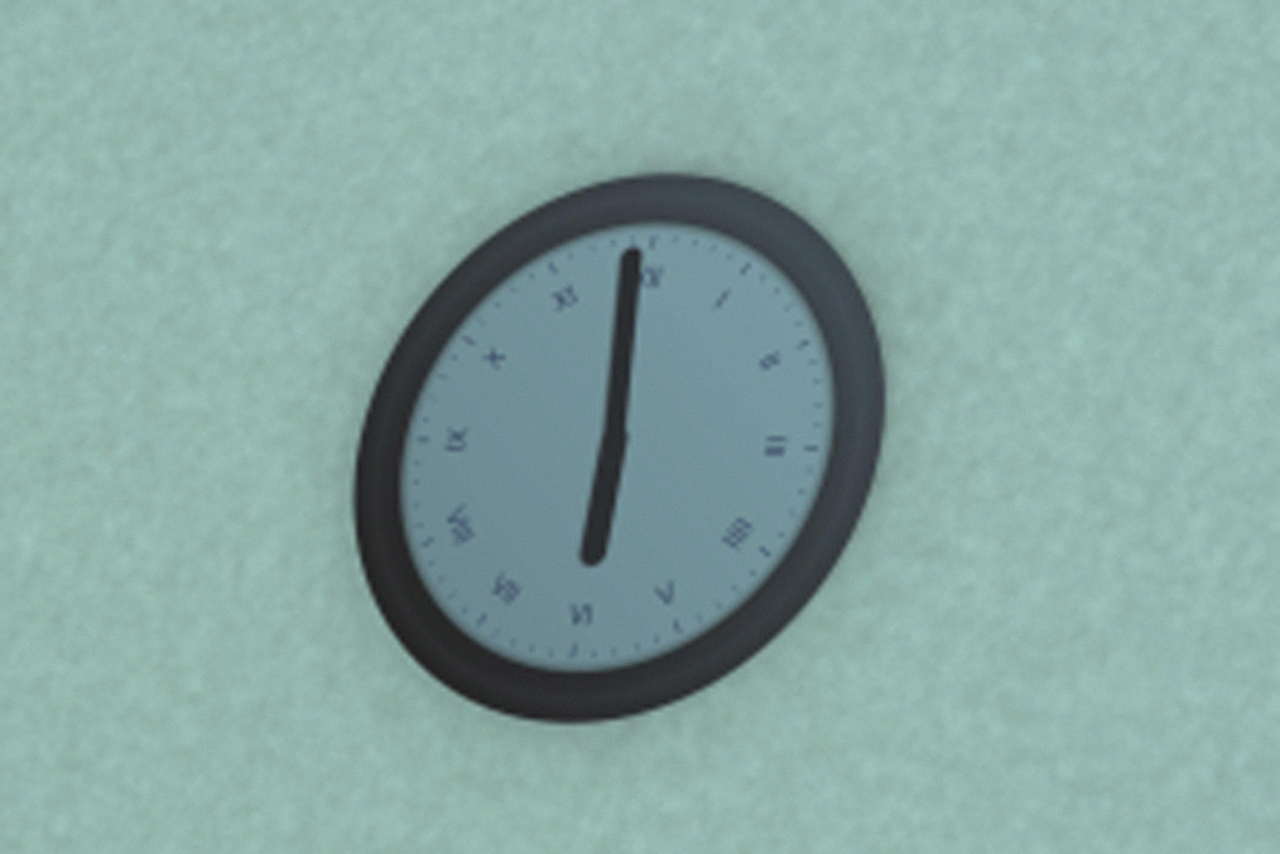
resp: 5,59
